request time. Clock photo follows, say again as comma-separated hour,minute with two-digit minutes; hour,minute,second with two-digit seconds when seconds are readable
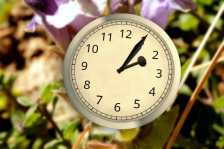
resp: 2,05
